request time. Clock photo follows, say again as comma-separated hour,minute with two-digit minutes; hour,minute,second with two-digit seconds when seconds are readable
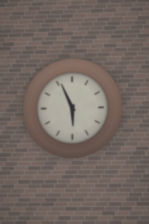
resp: 5,56
